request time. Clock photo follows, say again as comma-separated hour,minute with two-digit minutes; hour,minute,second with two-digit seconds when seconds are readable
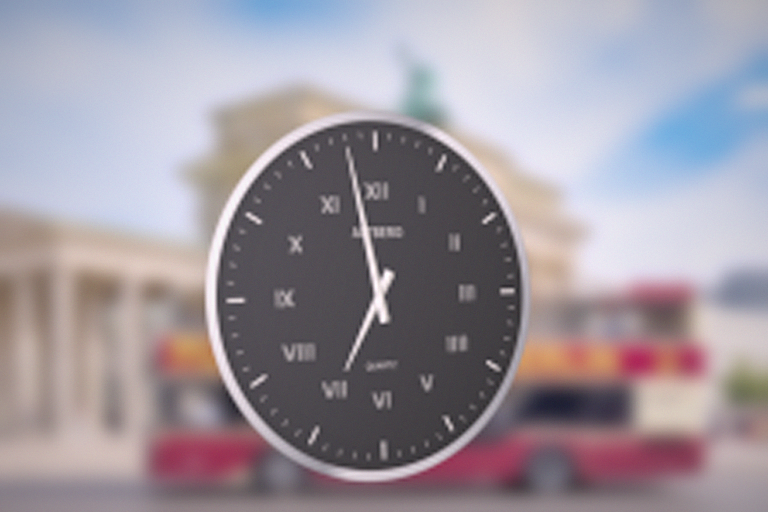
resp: 6,58
